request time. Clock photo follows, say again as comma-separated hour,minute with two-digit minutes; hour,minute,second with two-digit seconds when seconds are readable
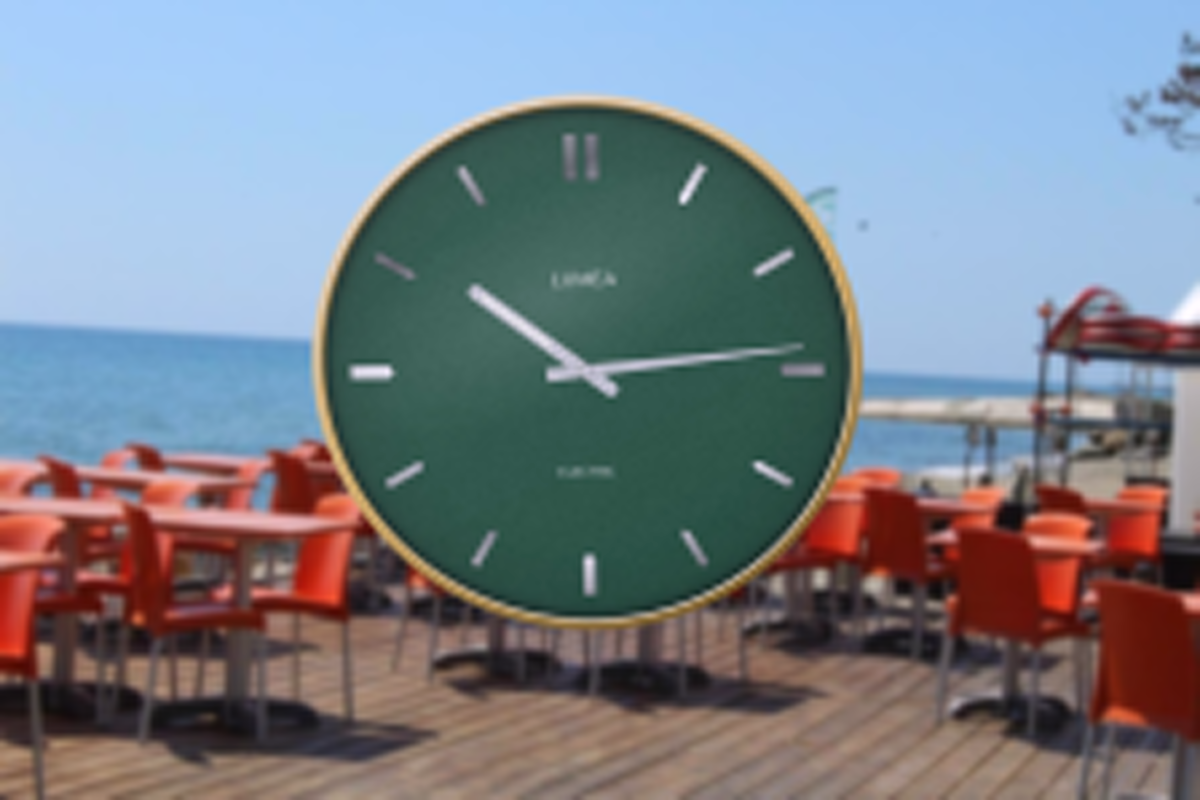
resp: 10,14
